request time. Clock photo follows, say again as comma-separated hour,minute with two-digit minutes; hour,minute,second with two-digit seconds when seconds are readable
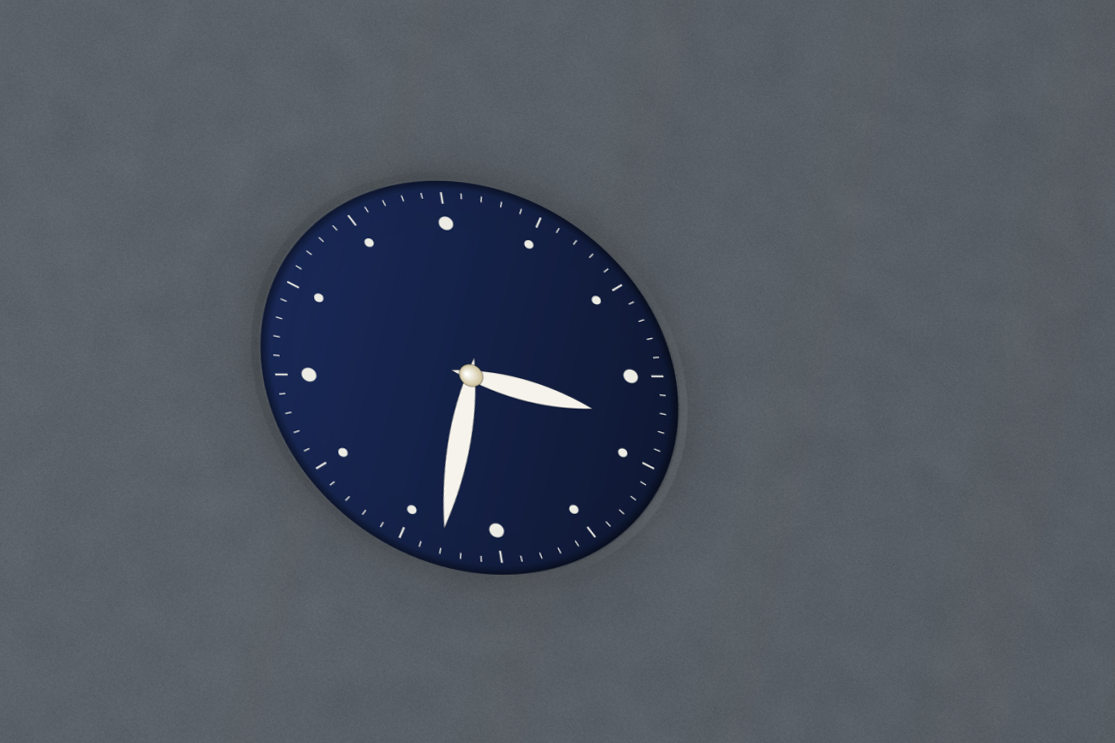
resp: 3,33
